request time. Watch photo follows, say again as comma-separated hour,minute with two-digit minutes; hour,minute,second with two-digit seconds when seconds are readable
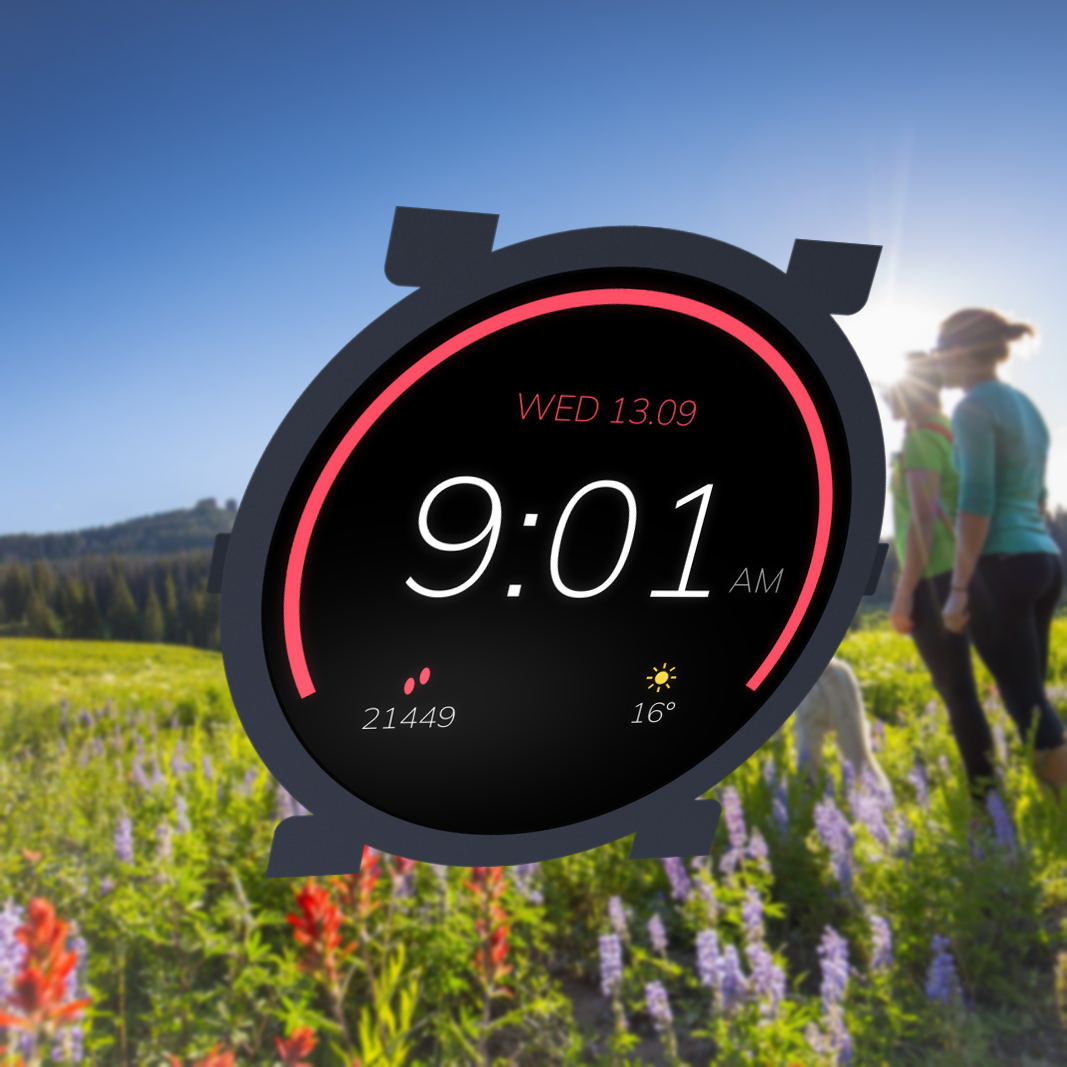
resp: 9,01
